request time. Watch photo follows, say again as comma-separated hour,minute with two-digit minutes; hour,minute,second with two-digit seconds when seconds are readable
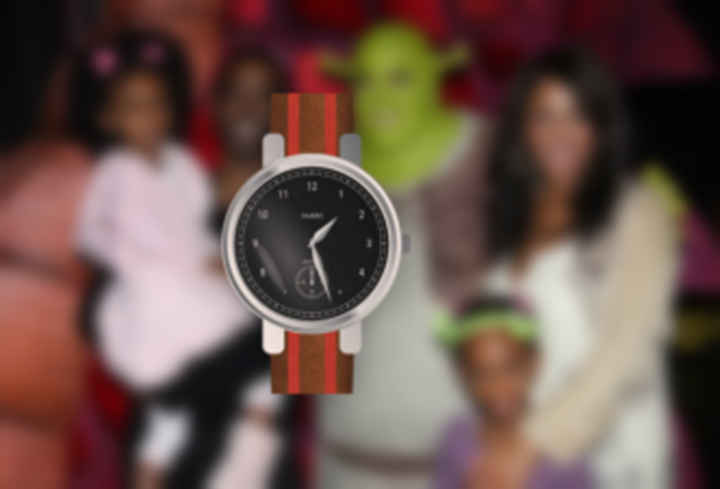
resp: 1,27
